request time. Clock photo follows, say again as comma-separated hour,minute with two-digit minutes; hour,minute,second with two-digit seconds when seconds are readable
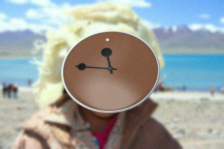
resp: 11,47
